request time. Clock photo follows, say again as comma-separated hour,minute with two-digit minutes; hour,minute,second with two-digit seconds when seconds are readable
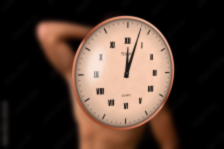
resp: 12,03
